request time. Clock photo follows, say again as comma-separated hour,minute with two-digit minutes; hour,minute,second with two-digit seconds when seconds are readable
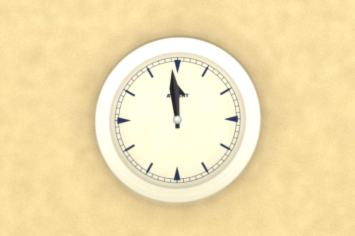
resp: 11,59
